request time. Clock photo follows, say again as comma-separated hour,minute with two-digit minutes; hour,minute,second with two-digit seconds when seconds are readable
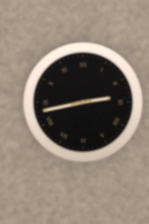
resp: 2,43
